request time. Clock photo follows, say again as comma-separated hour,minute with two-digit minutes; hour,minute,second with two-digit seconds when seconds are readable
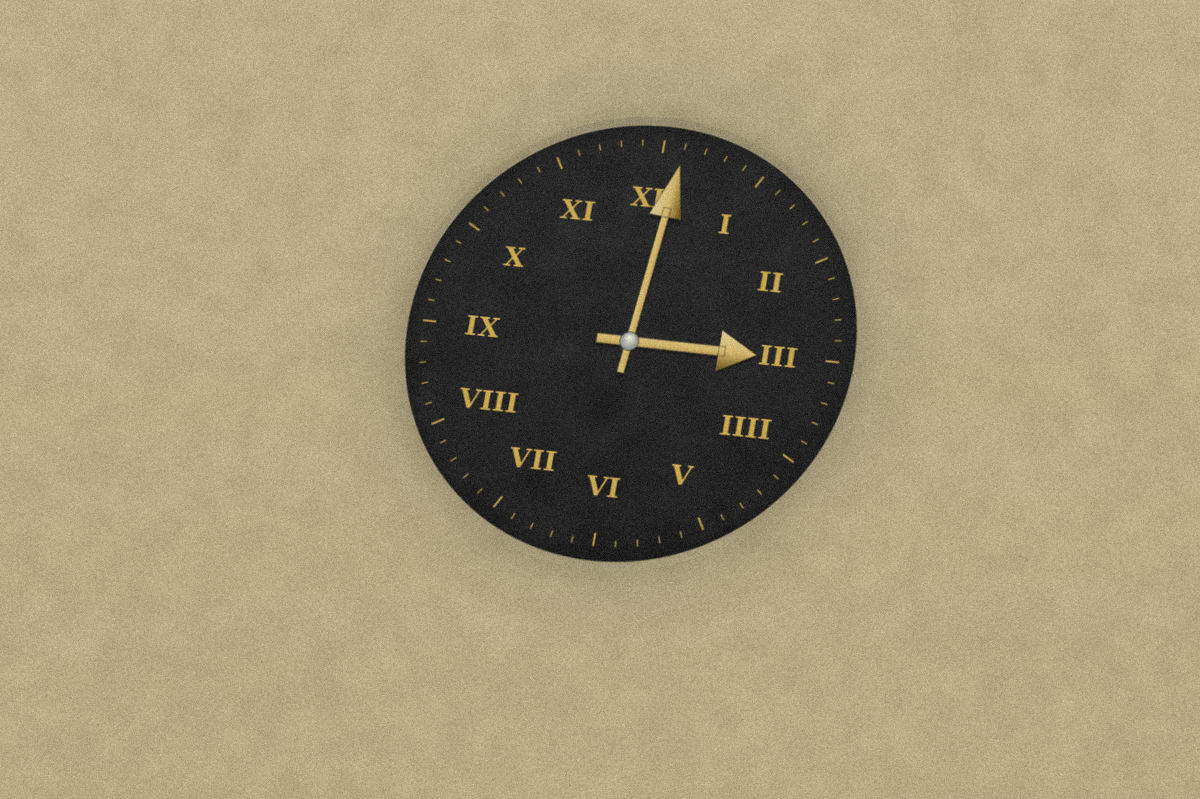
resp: 3,01
